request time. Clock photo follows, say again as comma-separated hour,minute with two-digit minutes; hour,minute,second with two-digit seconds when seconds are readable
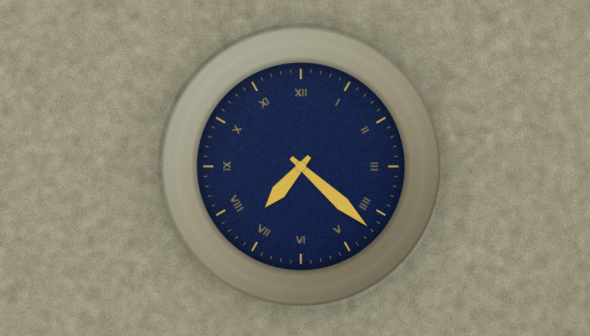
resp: 7,22
